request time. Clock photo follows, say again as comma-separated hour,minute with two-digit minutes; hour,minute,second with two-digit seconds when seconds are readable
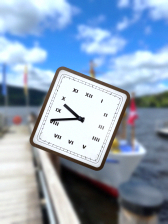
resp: 9,41
